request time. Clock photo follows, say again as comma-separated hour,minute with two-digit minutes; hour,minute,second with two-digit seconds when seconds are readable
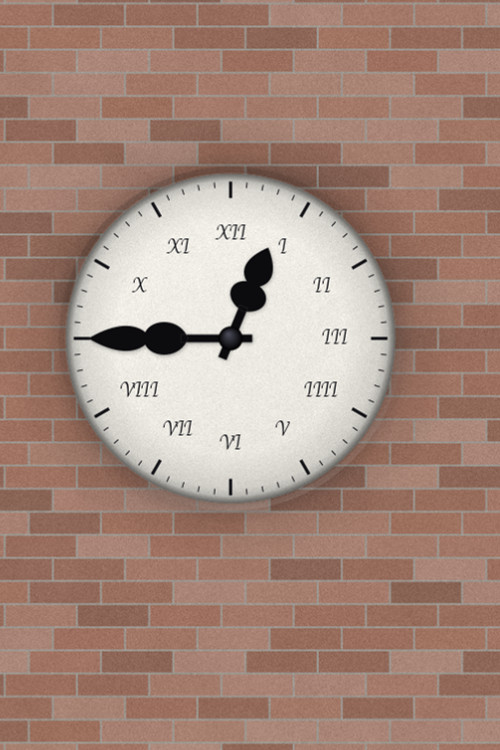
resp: 12,45
